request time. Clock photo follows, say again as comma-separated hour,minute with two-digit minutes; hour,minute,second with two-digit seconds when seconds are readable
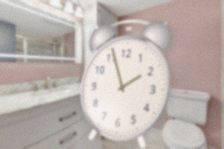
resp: 1,56
